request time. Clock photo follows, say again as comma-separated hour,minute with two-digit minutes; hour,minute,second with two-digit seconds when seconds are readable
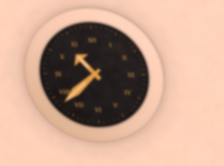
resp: 10,38
